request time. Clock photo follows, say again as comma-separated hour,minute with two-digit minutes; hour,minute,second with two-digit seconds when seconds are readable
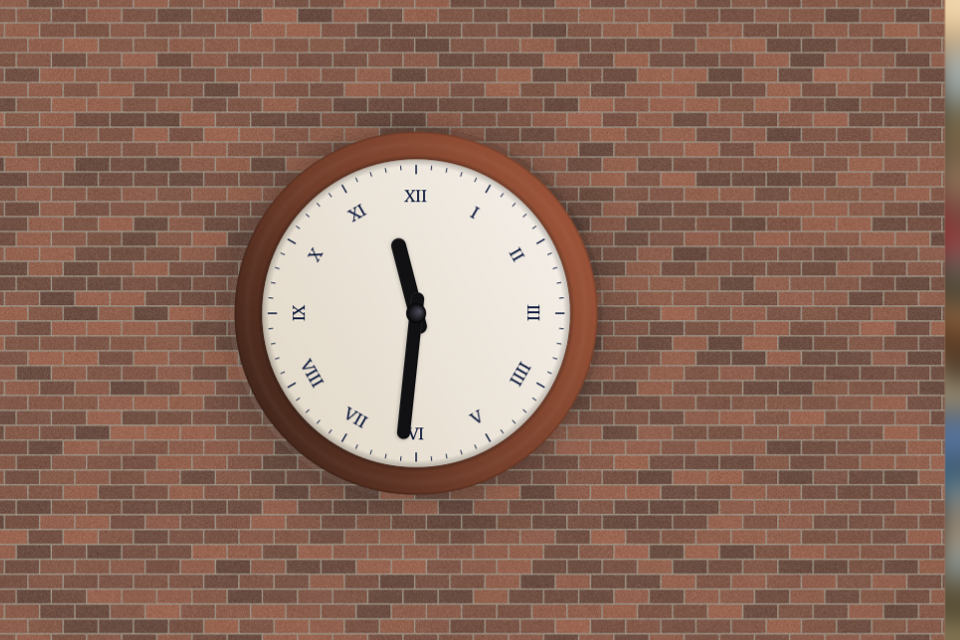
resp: 11,31
